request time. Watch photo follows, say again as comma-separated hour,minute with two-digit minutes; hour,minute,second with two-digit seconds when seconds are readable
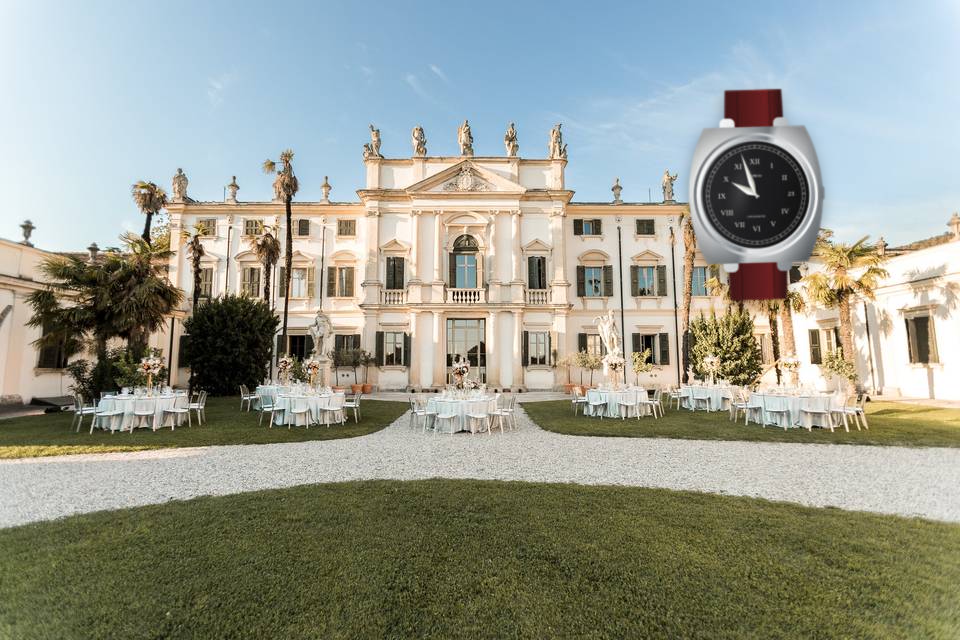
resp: 9,57
